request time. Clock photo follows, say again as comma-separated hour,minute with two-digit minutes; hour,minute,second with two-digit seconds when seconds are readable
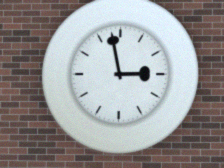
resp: 2,58
